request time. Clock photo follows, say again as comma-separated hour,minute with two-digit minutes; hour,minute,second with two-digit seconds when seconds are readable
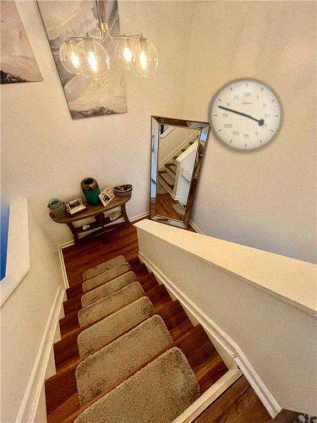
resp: 3,48
